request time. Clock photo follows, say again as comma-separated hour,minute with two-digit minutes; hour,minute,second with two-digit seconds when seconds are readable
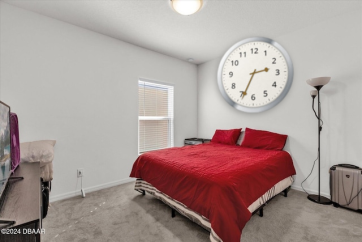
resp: 2,34
